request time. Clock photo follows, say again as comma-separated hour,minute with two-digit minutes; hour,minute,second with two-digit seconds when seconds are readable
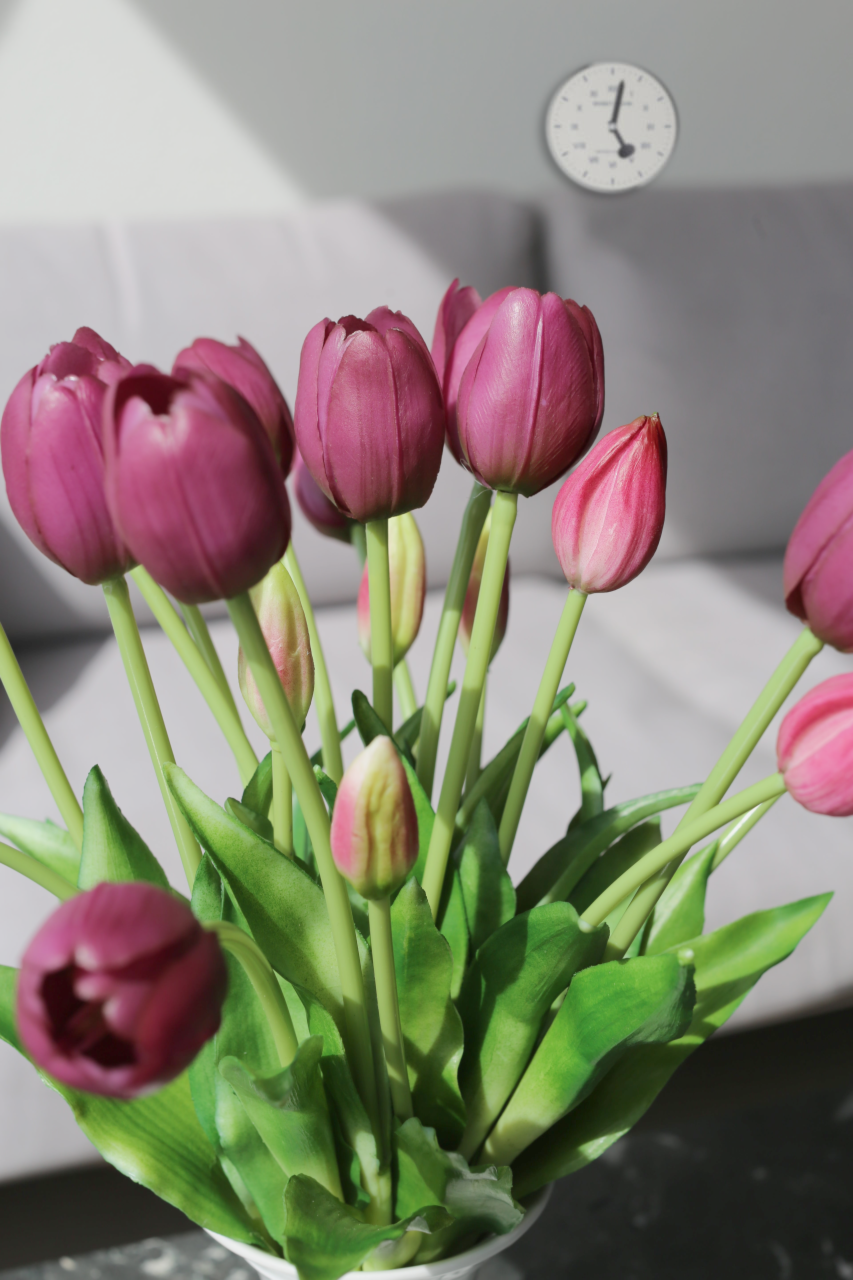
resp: 5,02
